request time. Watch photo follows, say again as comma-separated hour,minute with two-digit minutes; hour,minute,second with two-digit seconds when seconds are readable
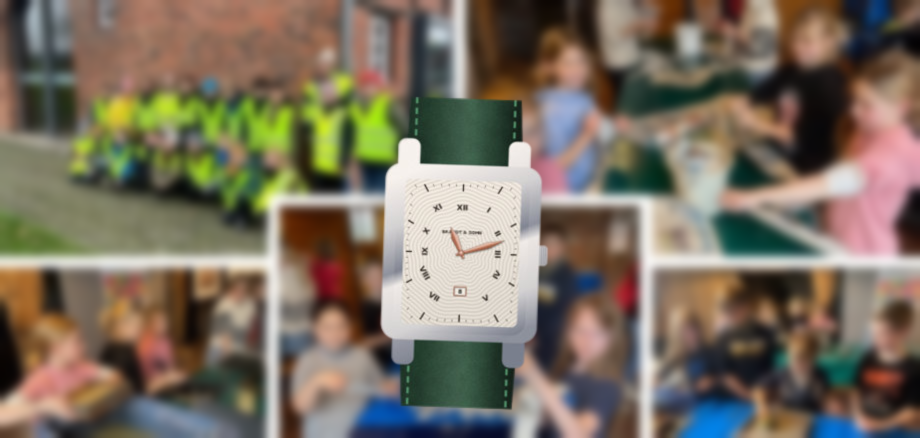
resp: 11,12
